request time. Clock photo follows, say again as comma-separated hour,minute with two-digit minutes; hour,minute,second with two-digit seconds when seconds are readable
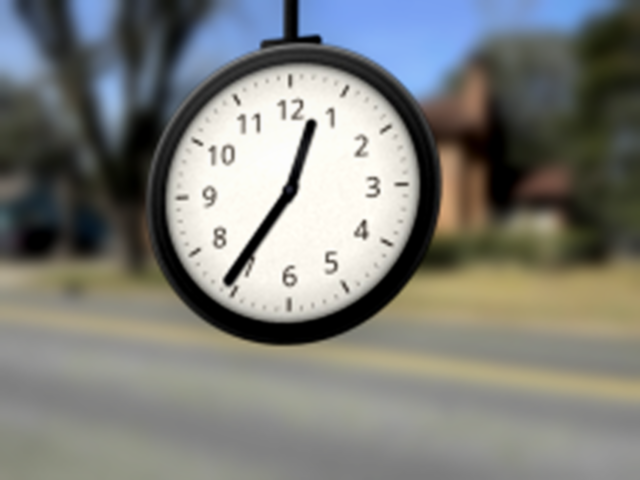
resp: 12,36
